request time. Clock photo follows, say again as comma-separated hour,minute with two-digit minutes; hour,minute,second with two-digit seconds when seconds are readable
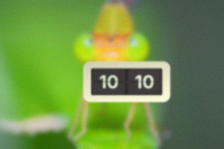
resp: 10,10
